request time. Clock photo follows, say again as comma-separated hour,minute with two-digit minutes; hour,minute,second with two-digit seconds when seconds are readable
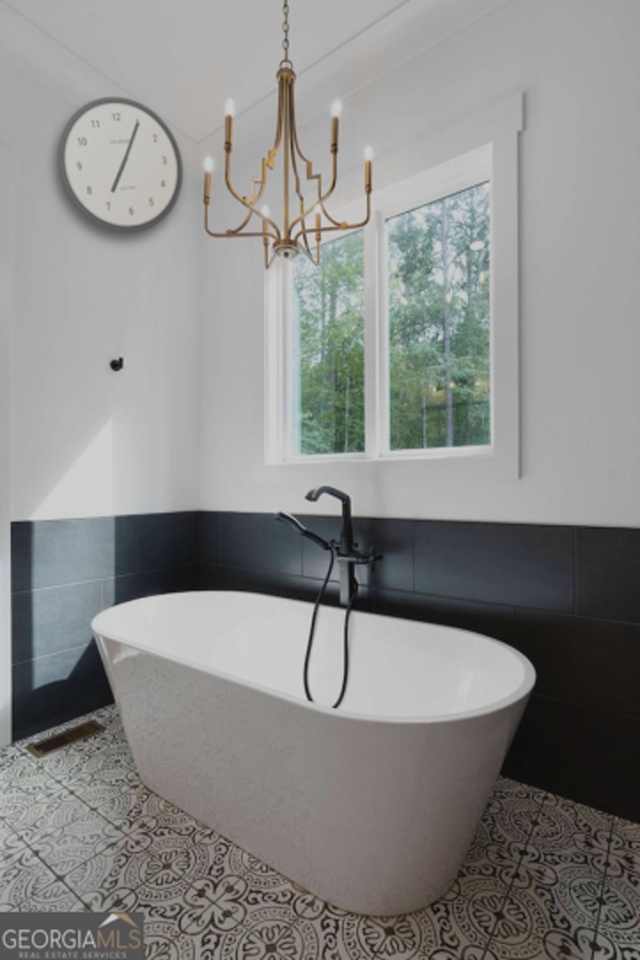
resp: 7,05
